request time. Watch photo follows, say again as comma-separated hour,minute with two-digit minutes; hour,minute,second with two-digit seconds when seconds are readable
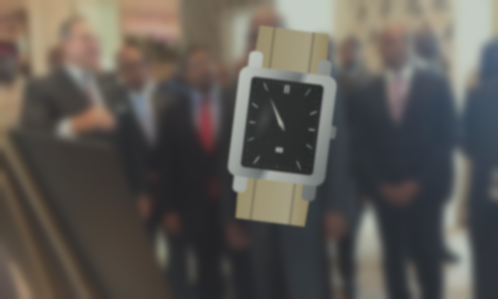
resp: 10,55
